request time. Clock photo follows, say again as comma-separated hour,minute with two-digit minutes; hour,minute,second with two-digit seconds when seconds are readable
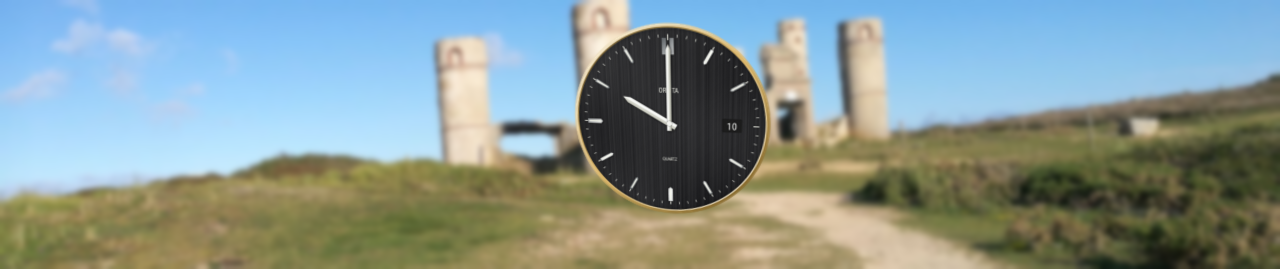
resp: 10,00
